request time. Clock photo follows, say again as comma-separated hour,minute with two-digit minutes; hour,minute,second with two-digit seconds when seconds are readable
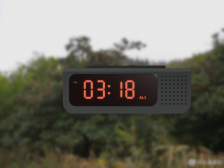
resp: 3,18
